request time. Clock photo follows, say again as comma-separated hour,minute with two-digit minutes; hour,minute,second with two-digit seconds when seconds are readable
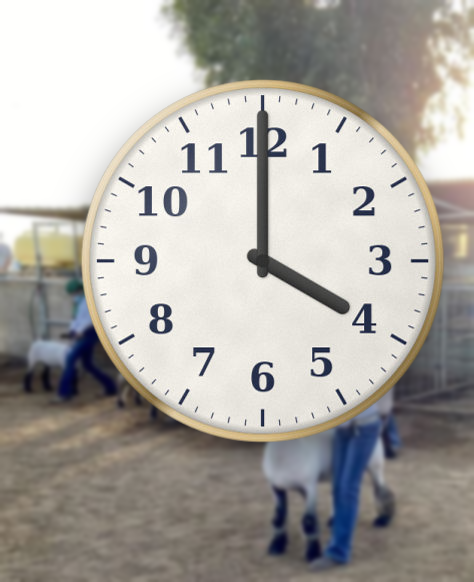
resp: 4,00
